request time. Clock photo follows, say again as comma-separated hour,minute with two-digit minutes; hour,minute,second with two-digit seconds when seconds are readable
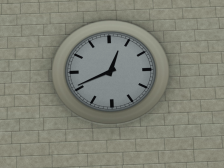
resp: 12,41
